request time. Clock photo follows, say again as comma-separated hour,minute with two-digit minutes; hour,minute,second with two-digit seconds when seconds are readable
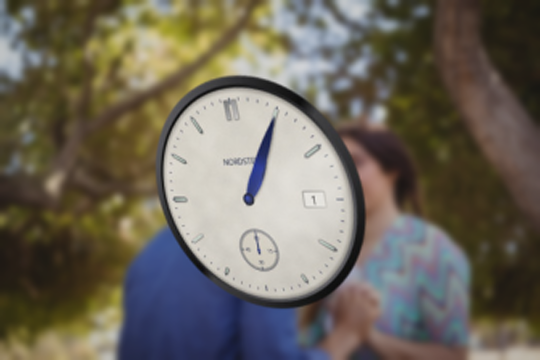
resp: 1,05
